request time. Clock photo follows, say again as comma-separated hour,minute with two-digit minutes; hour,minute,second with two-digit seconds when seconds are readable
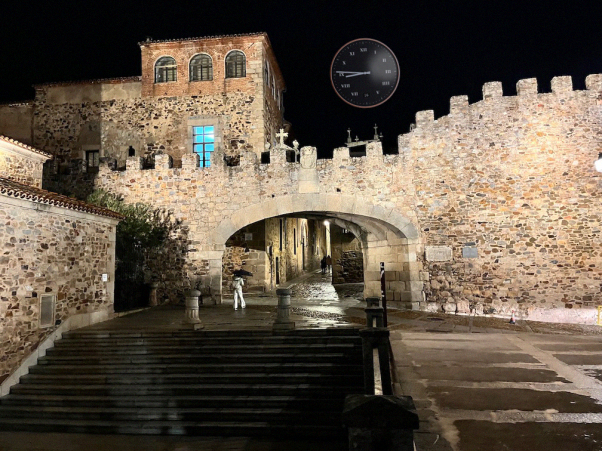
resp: 8,46
